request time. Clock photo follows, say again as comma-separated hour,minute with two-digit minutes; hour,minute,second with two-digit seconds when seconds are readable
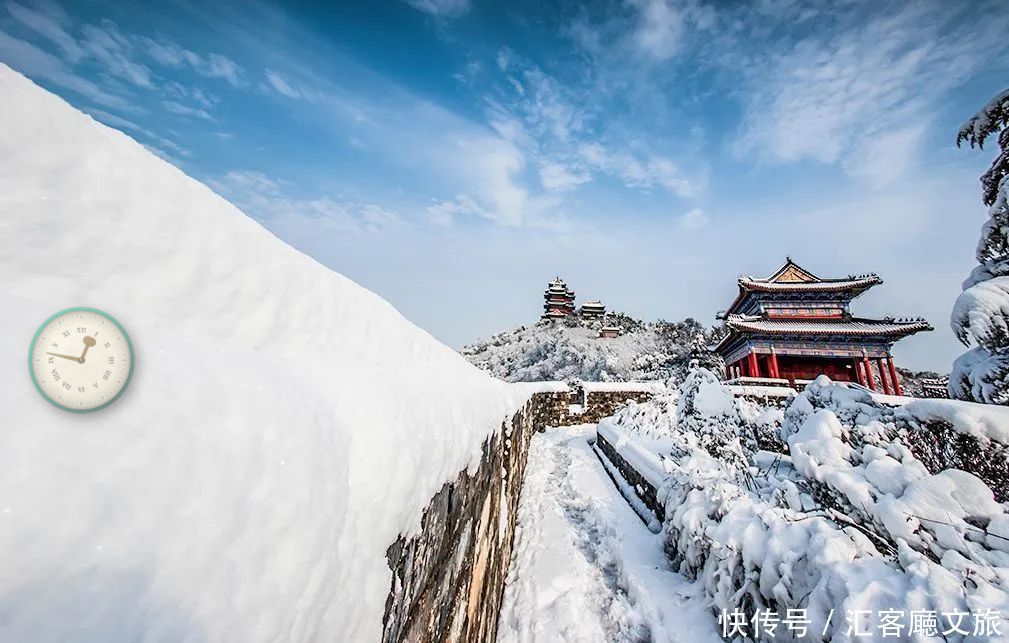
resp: 12,47
